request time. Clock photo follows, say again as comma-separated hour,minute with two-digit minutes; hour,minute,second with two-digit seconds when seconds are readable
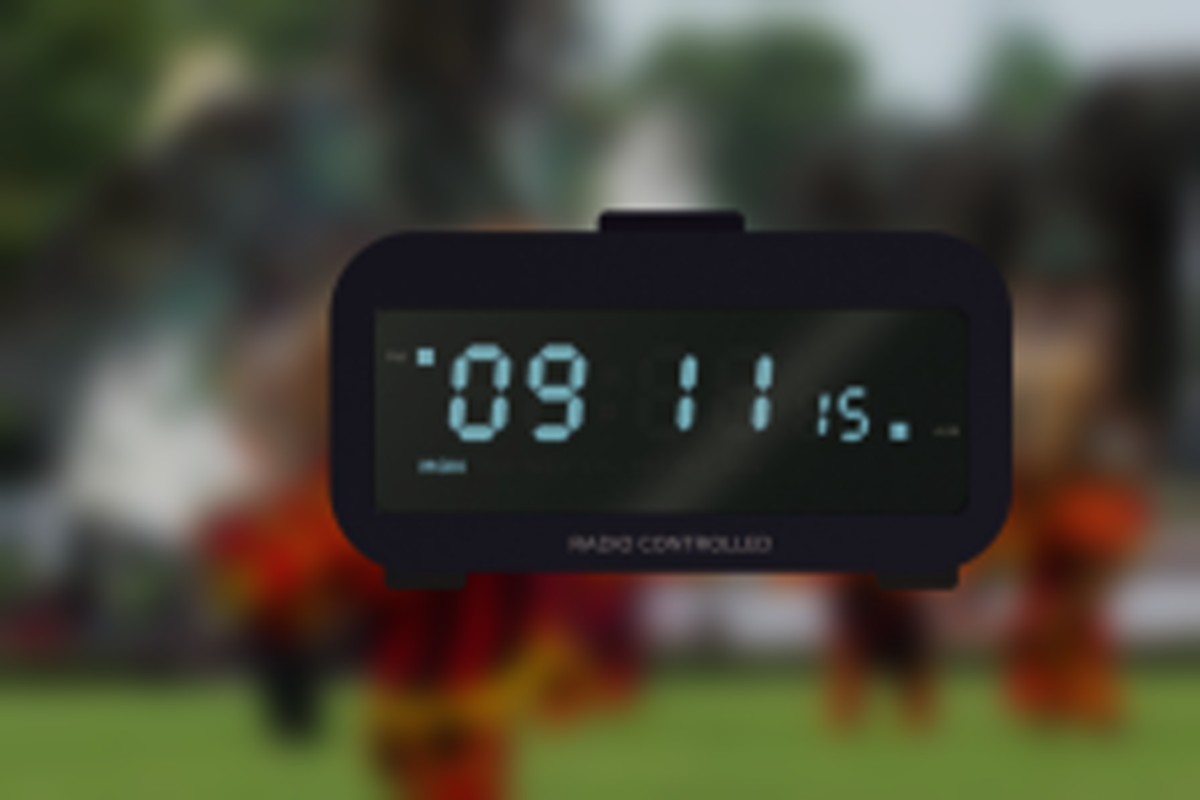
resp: 9,11,15
